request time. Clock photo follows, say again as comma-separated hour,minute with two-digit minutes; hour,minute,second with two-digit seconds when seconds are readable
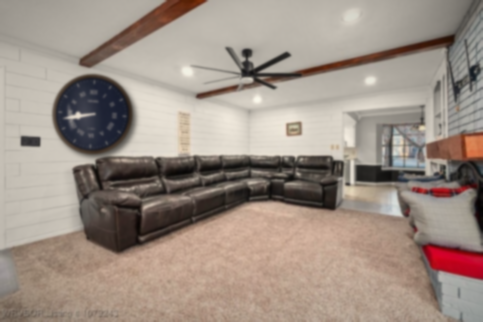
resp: 8,43
